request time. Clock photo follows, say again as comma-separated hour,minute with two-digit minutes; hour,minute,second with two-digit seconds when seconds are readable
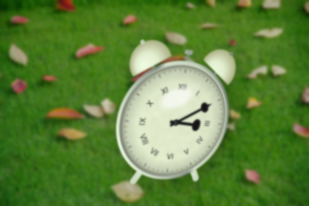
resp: 3,10
